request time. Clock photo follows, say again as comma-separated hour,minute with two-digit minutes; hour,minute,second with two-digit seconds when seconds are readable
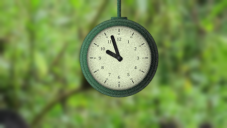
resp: 9,57
